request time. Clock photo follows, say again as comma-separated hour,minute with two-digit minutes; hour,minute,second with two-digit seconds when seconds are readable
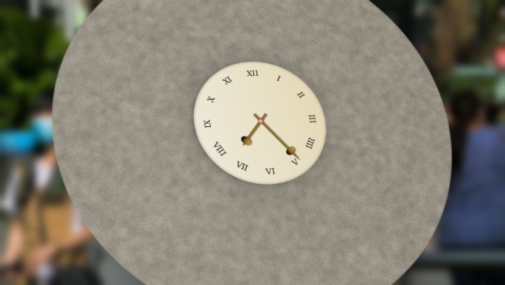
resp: 7,24
